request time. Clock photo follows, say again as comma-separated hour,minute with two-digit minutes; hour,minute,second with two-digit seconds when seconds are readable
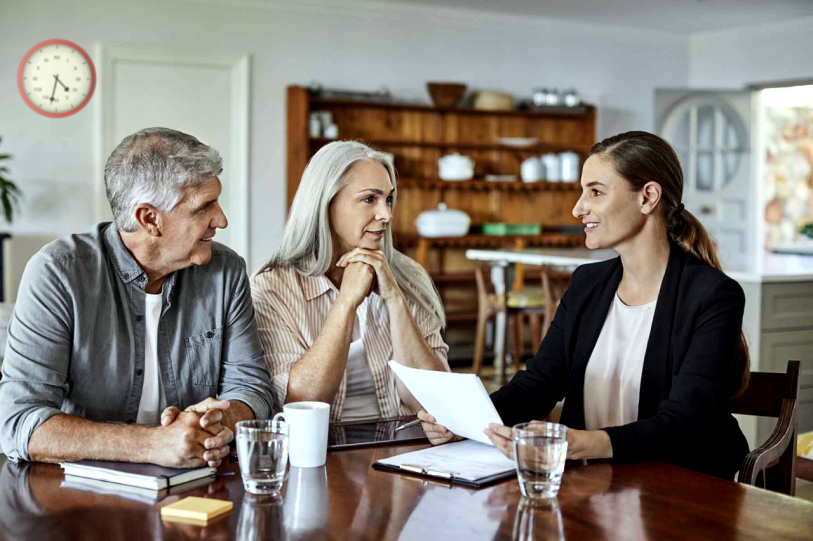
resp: 4,32
